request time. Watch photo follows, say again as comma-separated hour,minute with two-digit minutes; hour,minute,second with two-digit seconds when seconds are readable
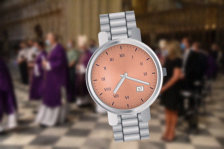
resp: 7,19
